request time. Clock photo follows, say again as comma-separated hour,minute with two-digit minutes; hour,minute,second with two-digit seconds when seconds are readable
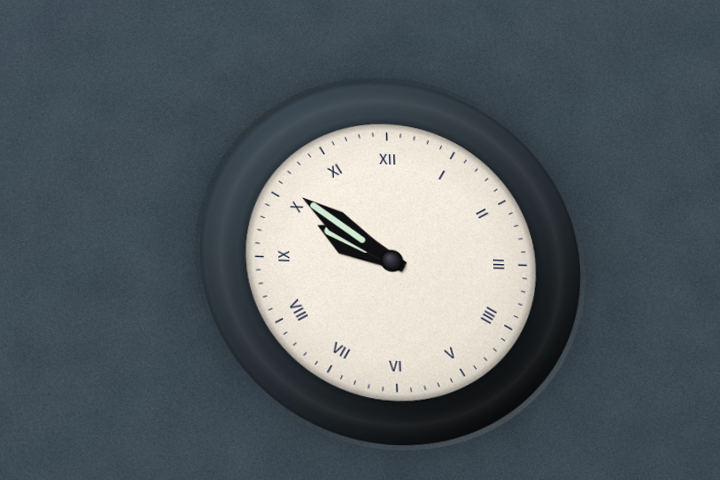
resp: 9,51
